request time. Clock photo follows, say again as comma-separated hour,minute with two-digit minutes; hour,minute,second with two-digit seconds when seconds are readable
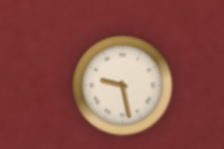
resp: 9,28
